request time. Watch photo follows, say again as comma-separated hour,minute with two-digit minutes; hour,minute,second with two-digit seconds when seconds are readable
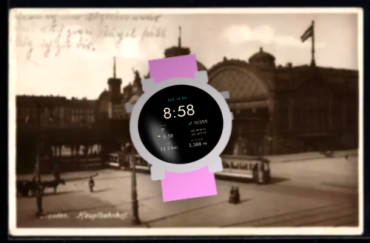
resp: 8,58
